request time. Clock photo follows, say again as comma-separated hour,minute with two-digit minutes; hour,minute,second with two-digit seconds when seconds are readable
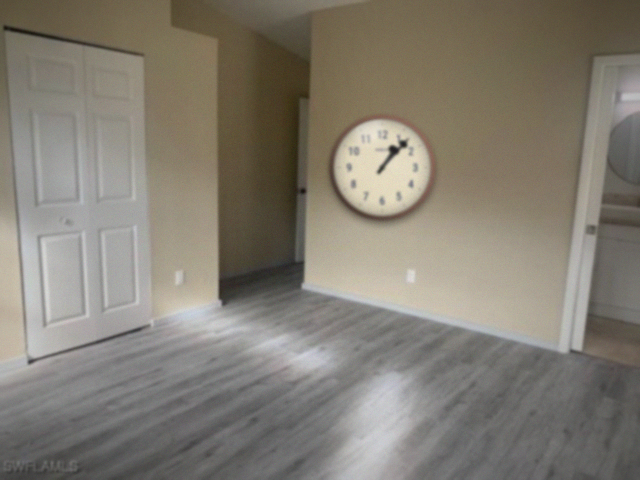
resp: 1,07
